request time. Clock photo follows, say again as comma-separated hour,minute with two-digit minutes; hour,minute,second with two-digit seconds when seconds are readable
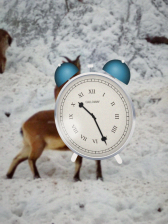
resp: 10,26
